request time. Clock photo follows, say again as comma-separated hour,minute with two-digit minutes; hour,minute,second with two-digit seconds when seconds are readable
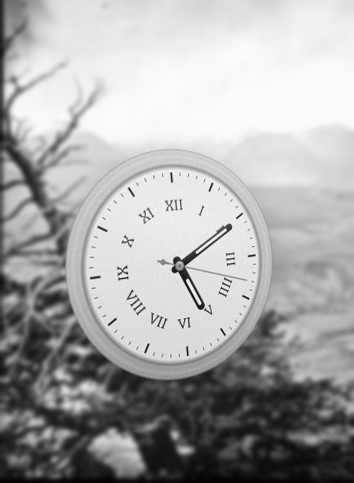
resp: 5,10,18
